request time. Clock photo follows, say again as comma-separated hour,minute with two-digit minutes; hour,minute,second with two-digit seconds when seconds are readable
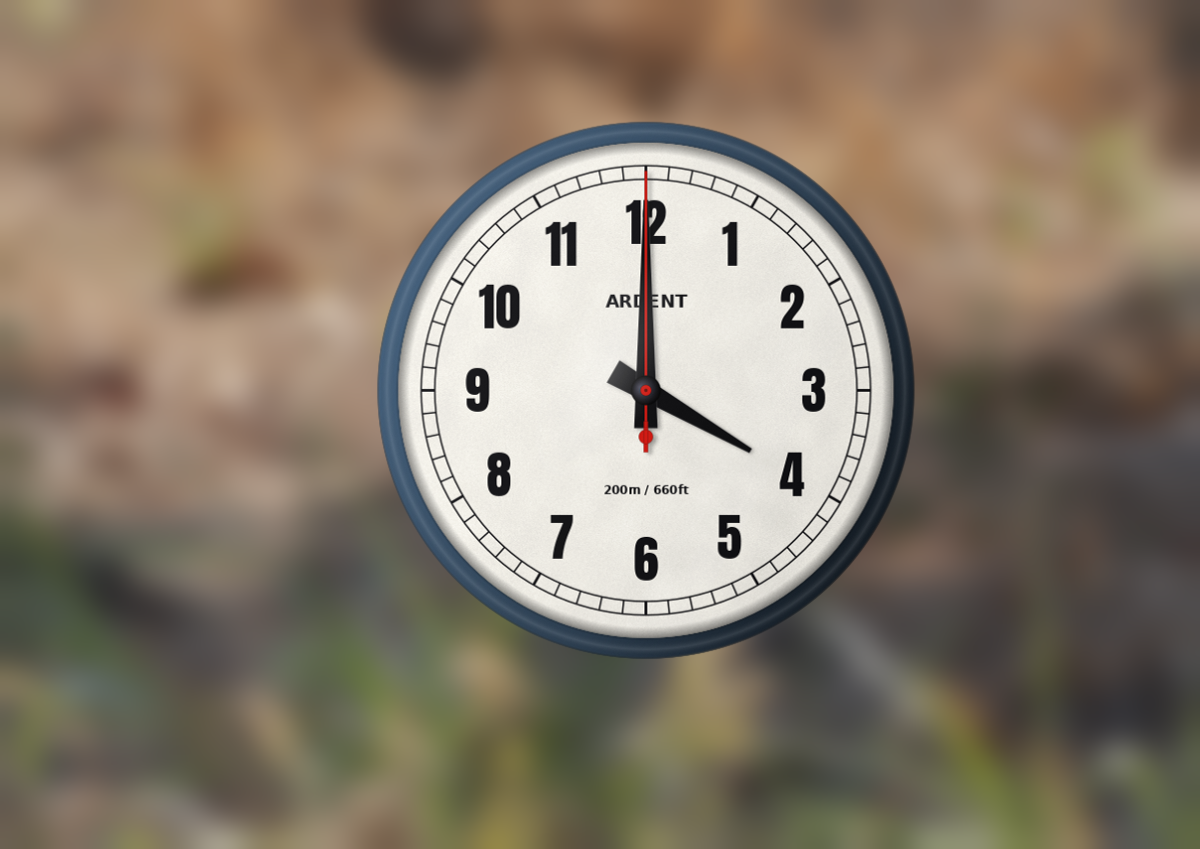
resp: 4,00,00
